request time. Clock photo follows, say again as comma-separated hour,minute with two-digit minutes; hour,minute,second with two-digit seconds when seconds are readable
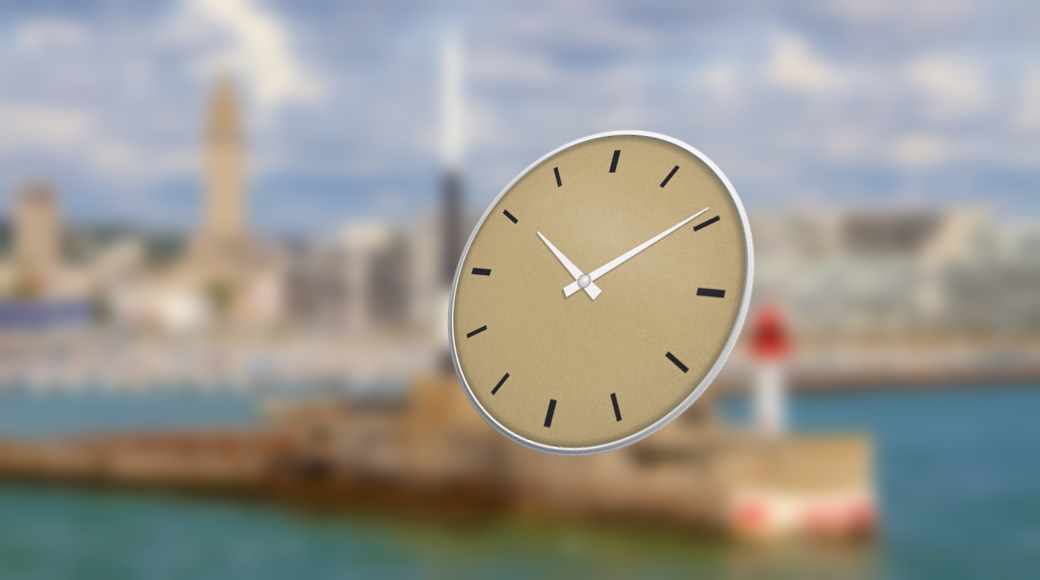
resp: 10,09
